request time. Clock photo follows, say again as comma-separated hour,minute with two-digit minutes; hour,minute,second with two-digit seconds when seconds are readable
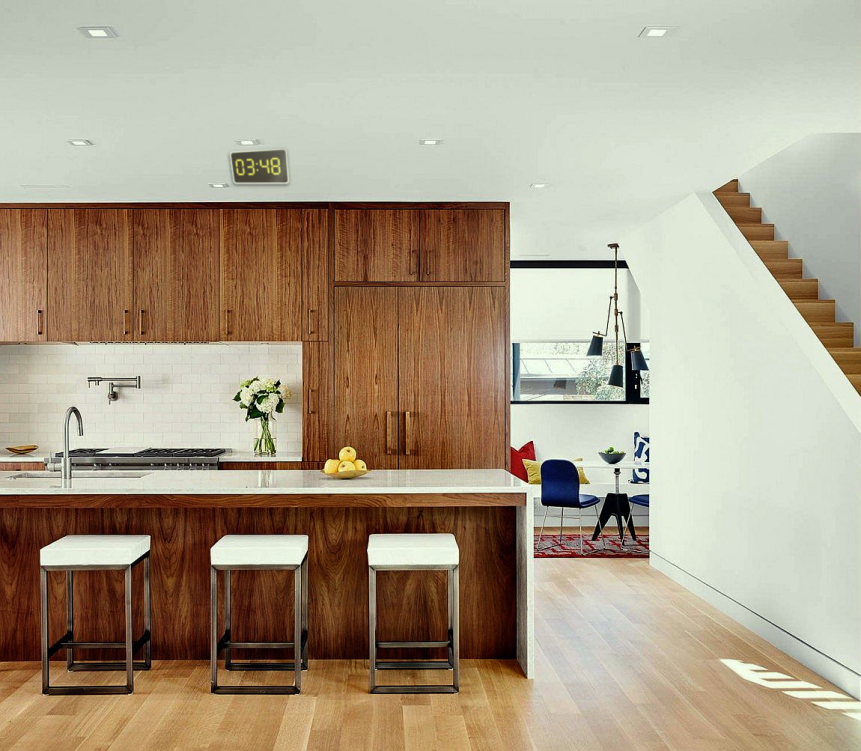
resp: 3,48
